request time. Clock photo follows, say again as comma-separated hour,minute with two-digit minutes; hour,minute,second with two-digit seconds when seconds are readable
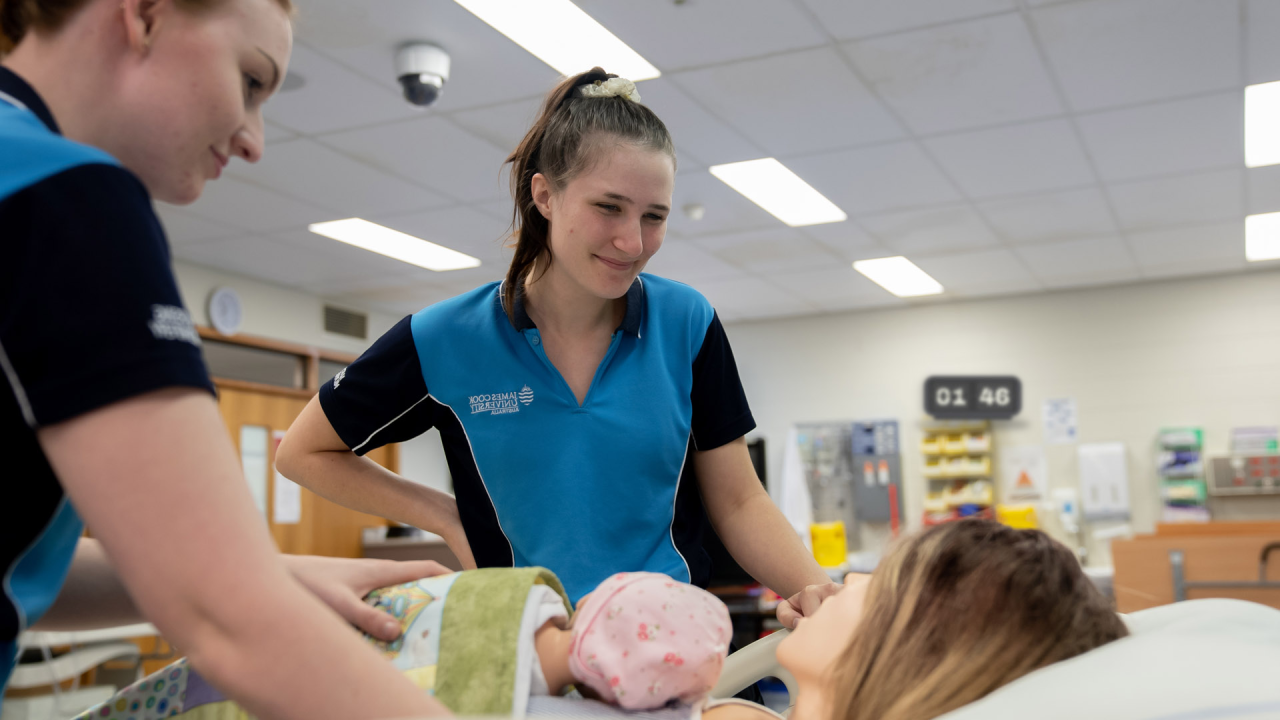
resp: 1,46
